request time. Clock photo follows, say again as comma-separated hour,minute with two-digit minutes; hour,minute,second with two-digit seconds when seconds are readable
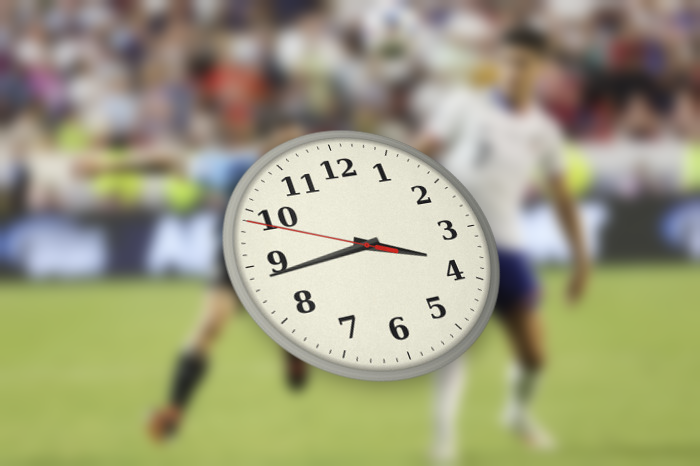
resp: 3,43,49
